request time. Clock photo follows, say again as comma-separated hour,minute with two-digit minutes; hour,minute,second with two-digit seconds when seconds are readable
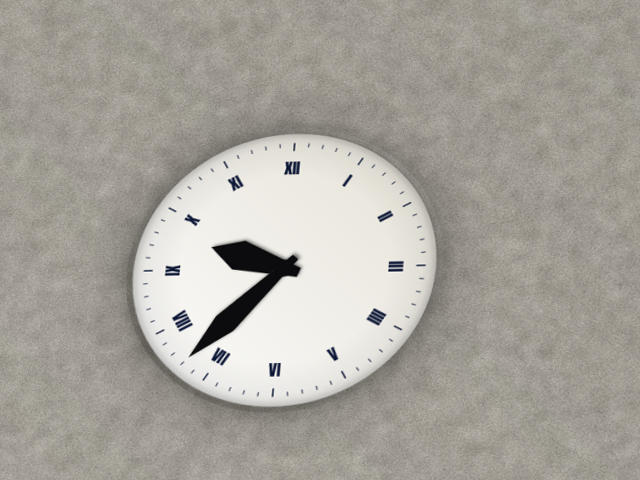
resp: 9,37
